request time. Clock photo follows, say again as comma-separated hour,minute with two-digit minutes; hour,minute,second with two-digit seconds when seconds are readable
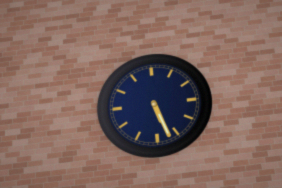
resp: 5,27
